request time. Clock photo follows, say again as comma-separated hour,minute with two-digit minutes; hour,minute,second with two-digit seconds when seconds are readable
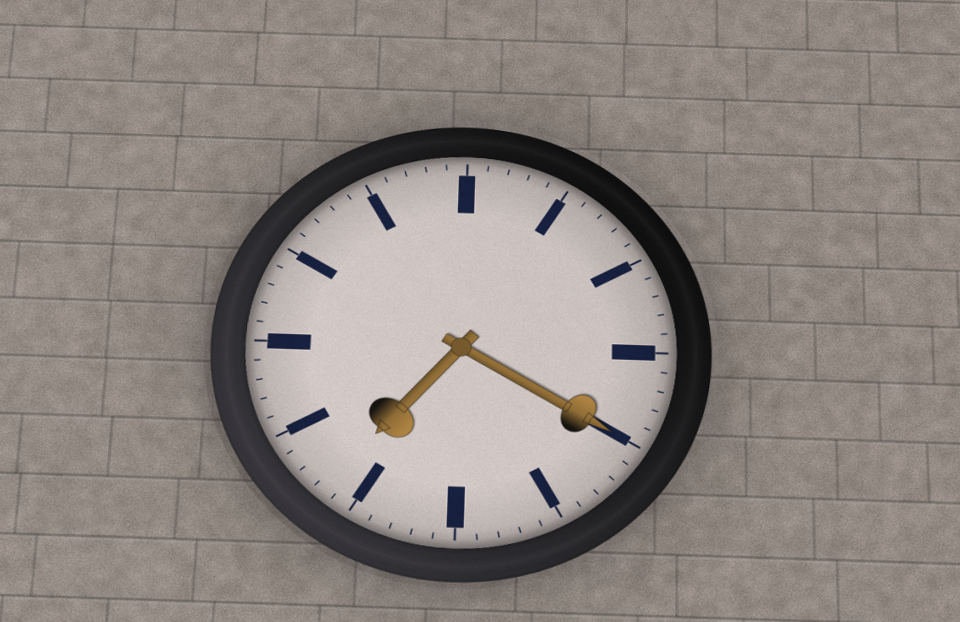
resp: 7,20
